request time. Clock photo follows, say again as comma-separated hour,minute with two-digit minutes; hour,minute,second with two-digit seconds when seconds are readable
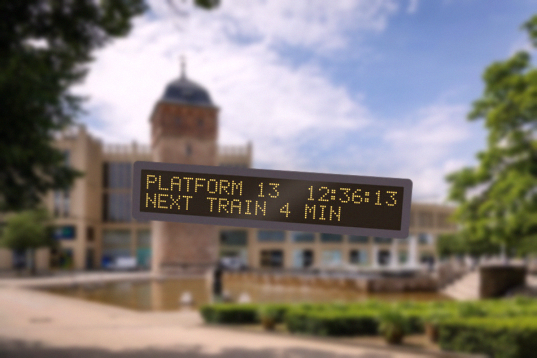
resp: 12,36,13
